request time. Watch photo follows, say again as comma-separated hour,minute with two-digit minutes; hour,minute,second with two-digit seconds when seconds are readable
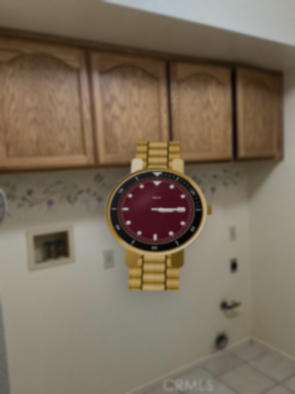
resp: 3,15
